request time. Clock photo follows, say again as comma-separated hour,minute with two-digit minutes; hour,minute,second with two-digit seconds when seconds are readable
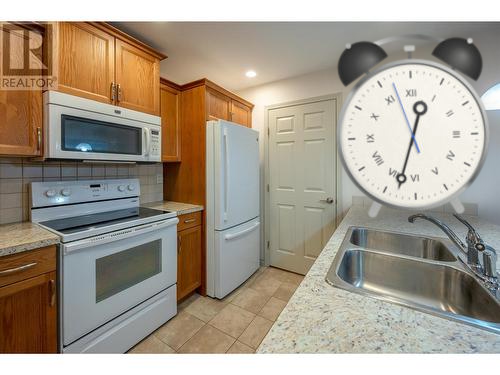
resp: 12,32,57
